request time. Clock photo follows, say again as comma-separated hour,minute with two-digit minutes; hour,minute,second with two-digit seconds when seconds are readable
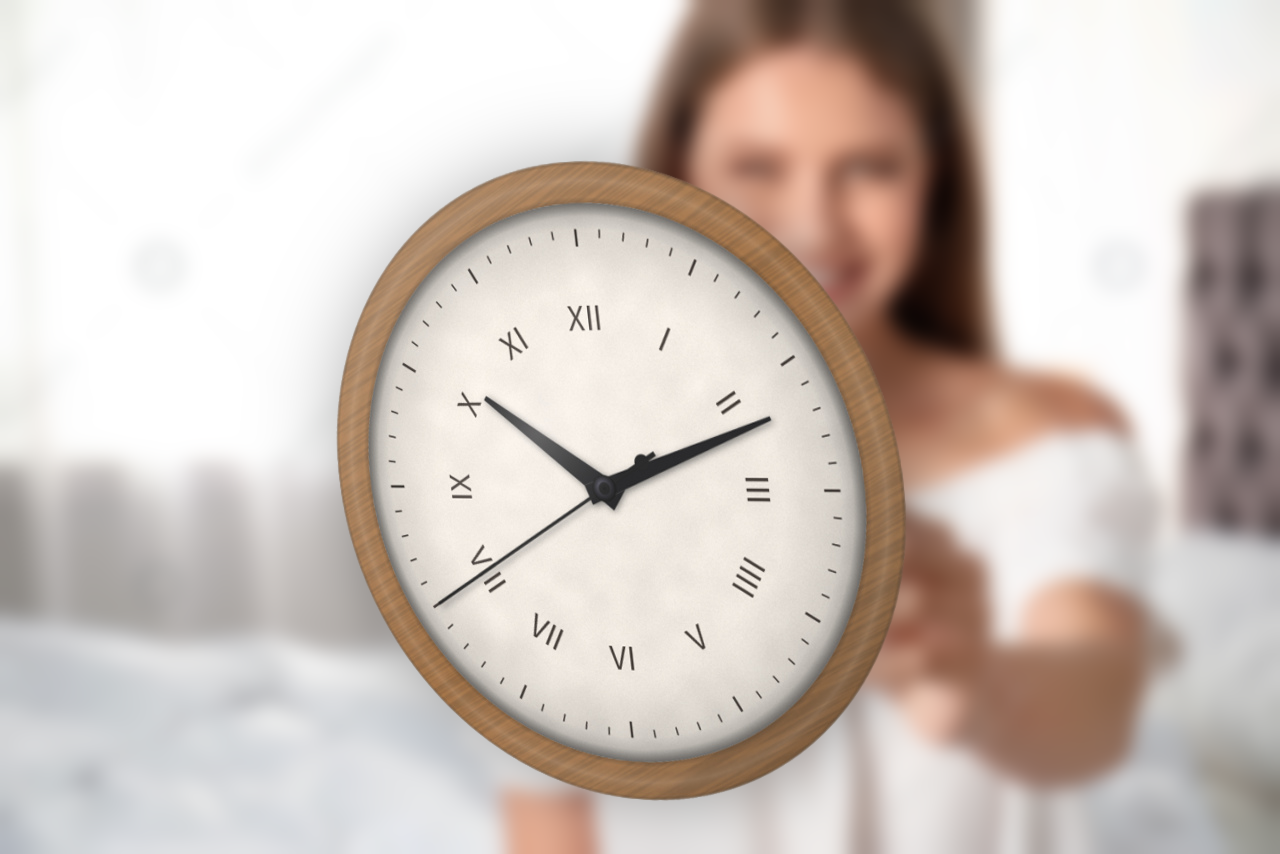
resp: 10,11,40
